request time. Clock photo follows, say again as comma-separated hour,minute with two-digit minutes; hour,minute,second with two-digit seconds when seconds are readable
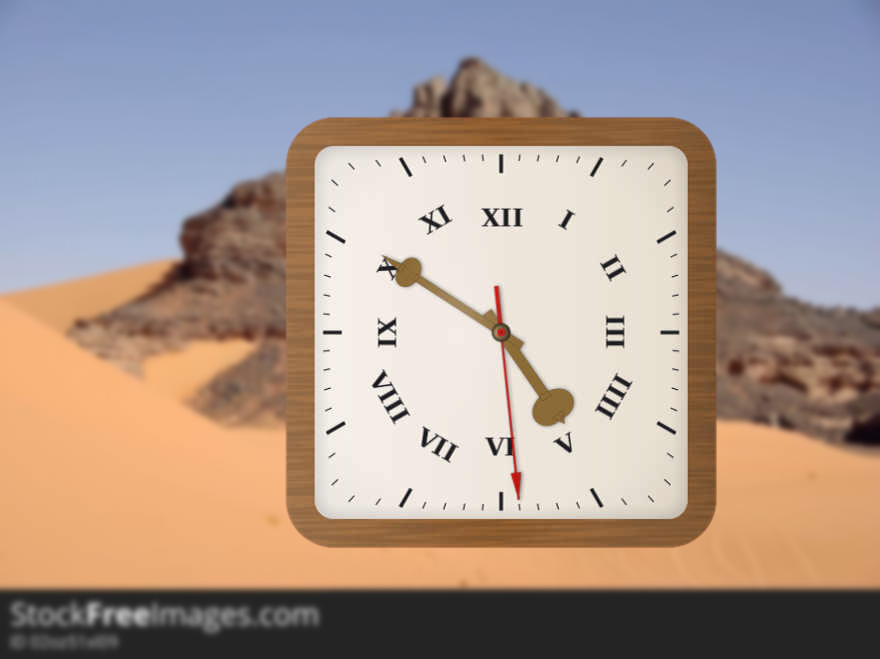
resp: 4,50,29
